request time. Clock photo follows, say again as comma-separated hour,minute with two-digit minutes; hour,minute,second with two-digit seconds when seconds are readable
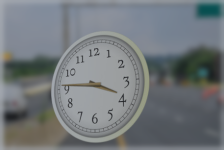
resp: 3,46
